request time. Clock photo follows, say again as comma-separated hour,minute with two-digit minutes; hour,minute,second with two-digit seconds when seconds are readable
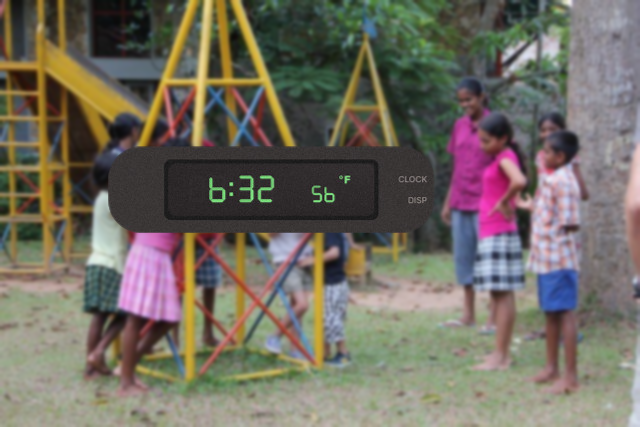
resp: 6,32
